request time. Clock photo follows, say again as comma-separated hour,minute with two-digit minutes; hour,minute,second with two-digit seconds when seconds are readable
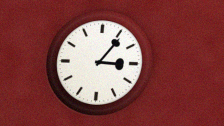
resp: 3,06
